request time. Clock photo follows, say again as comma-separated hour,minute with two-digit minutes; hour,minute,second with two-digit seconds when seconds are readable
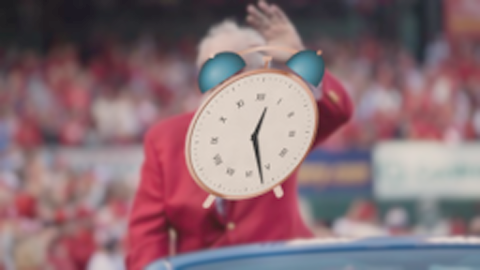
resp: 12,27
